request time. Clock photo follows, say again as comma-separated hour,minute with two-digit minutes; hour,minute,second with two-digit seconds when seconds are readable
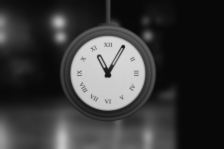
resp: 11,05
